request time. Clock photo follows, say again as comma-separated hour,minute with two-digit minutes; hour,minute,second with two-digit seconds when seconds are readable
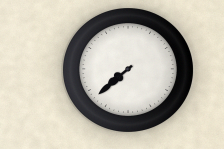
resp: 7,38
